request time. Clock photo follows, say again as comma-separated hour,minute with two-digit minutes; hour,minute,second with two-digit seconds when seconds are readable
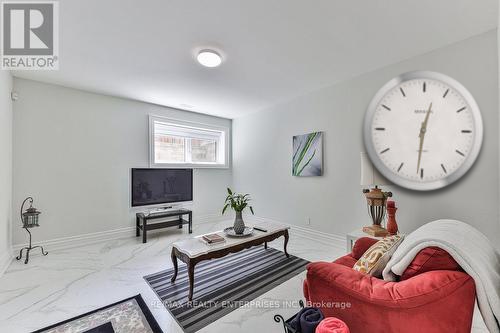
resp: 12,31
